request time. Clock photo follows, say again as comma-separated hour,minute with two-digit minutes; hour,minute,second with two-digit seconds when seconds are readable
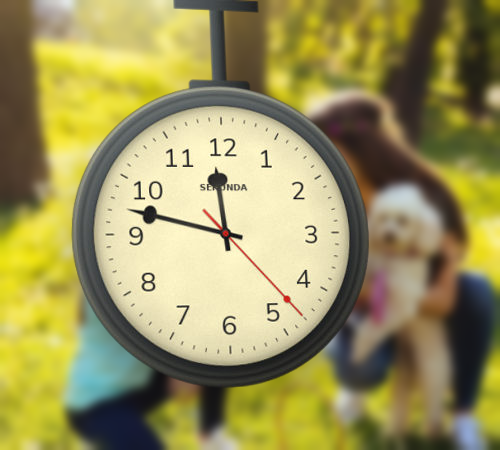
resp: 11,47,23
